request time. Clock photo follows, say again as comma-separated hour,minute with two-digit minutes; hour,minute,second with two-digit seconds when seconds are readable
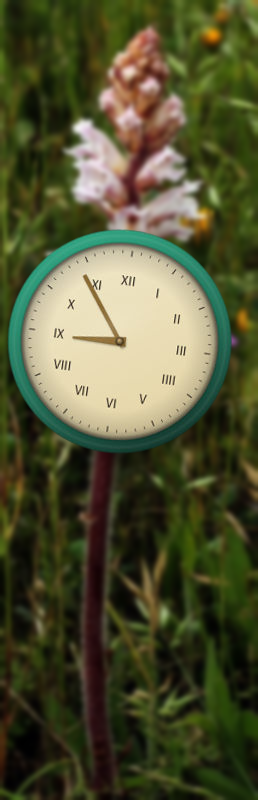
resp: 8,54
